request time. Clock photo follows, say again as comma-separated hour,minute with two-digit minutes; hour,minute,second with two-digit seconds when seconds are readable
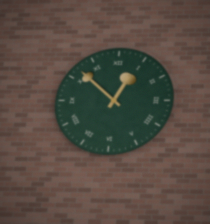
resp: 12,52
